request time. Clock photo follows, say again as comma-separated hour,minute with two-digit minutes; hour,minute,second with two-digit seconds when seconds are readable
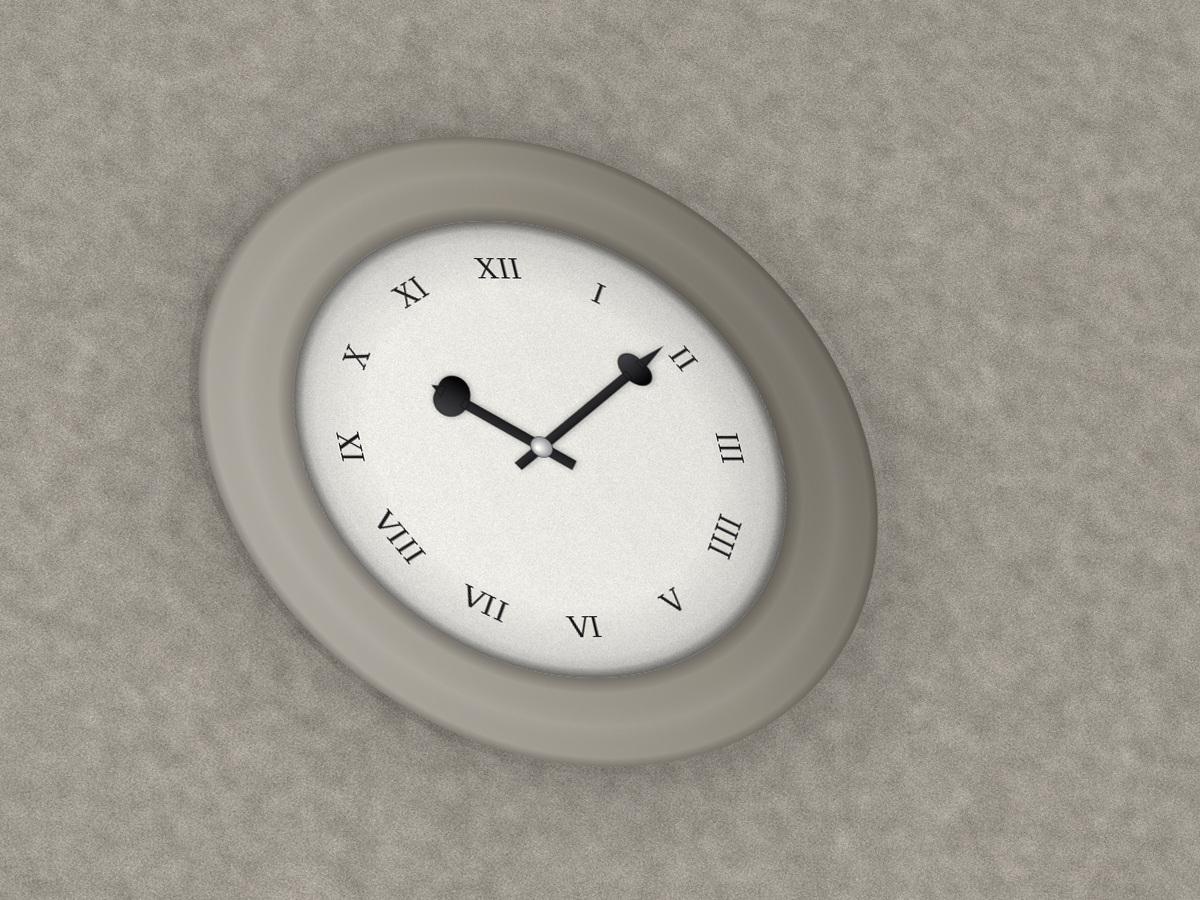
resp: 10,09
